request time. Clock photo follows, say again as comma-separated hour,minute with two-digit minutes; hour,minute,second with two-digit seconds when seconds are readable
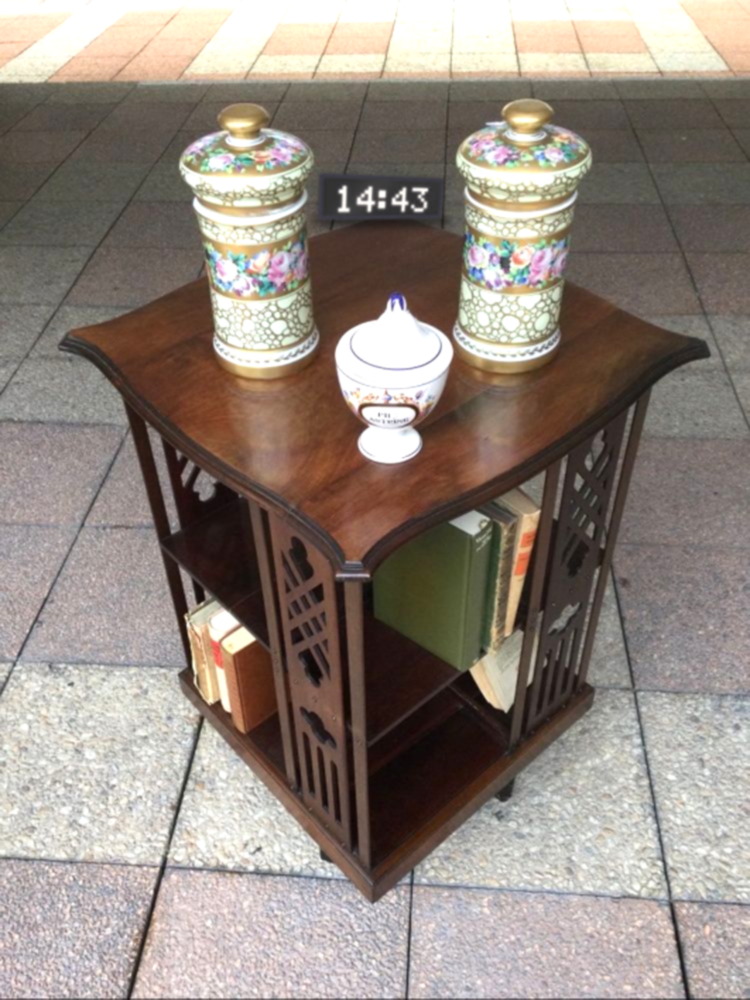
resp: 14,43
